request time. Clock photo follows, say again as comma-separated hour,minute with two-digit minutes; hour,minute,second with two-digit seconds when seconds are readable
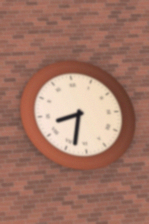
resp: 8,33
